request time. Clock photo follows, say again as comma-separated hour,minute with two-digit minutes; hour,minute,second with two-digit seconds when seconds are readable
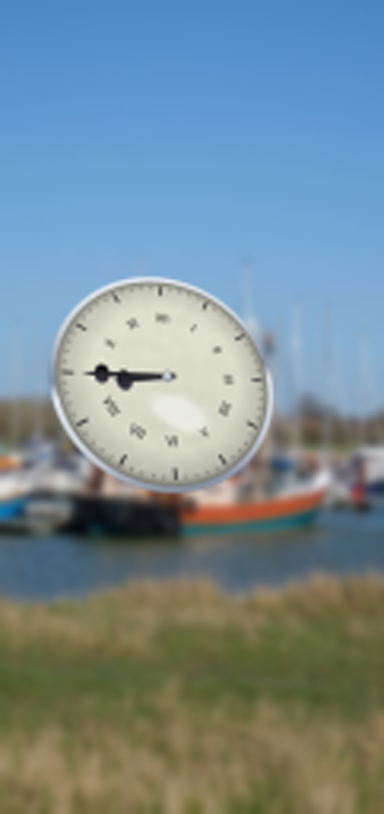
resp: 8,45
